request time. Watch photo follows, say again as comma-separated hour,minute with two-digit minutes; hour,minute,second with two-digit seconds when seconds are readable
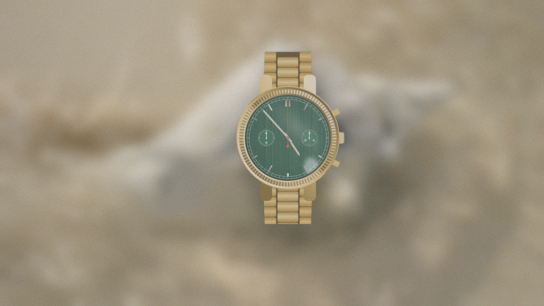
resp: 4,53
